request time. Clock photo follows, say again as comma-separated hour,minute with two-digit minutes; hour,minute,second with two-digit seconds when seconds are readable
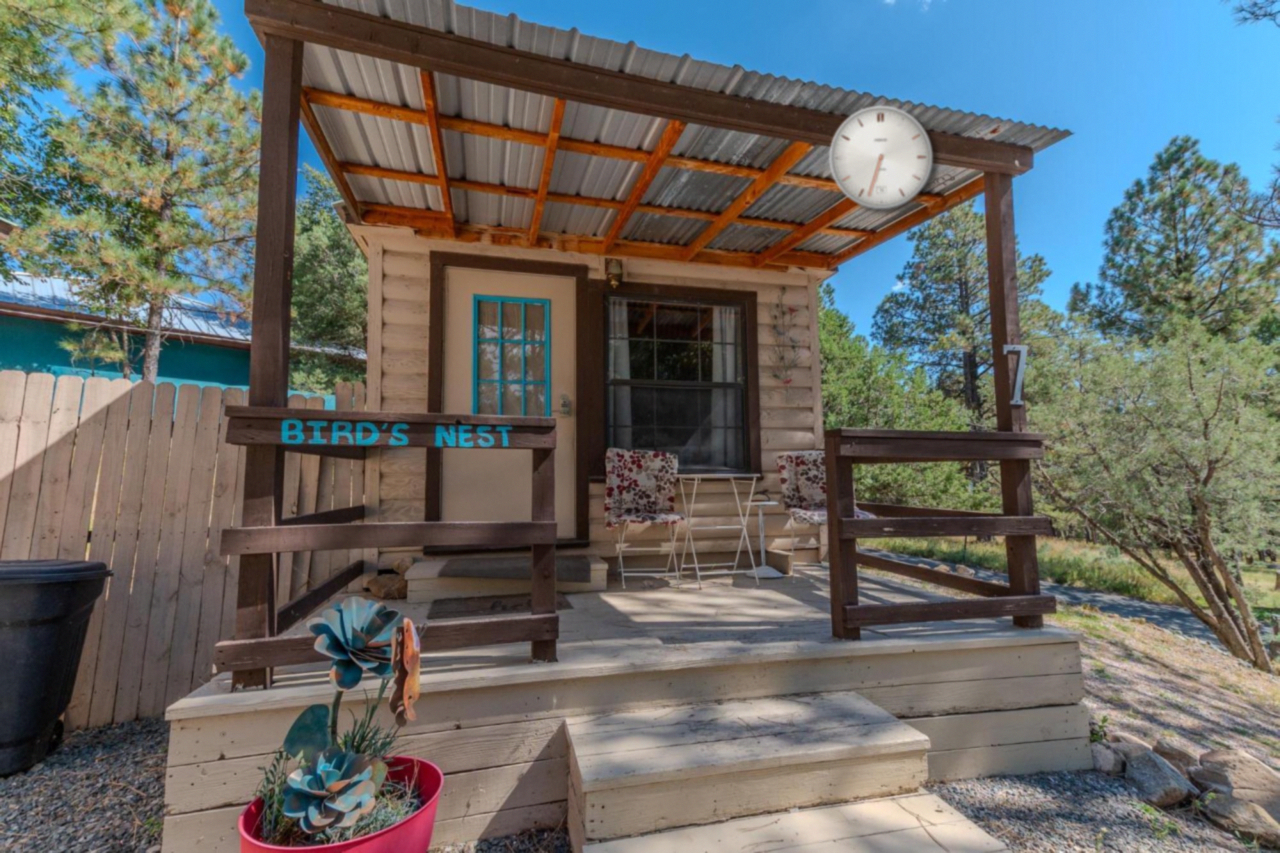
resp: 6,33
